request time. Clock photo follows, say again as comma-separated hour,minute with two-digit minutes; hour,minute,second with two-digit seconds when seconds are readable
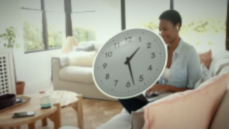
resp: 1,28
